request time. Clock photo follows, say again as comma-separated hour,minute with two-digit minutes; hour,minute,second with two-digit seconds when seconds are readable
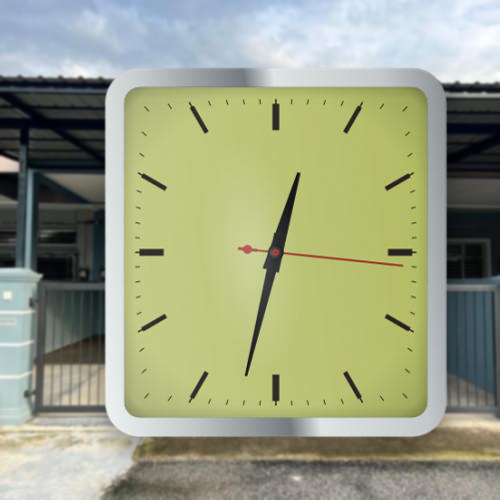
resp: 12,32,16
